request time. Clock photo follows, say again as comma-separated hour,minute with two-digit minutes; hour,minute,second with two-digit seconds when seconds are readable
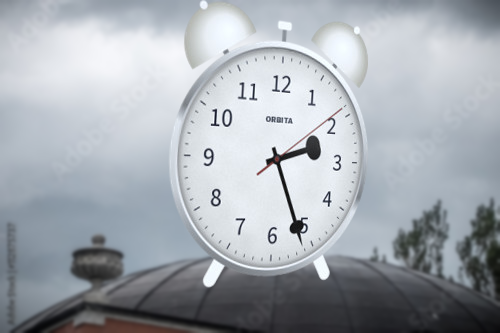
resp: 2,26,09
